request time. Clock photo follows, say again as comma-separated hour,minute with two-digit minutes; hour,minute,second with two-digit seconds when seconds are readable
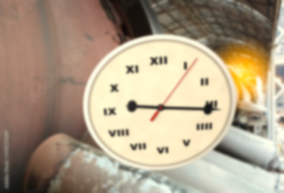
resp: 9,16,06
